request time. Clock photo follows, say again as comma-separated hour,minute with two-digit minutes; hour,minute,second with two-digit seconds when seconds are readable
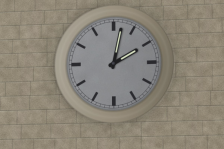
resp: 2,02
